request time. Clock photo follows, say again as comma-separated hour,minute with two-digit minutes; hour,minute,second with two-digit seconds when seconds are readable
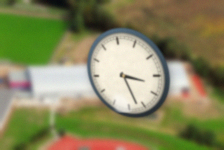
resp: 3,27
